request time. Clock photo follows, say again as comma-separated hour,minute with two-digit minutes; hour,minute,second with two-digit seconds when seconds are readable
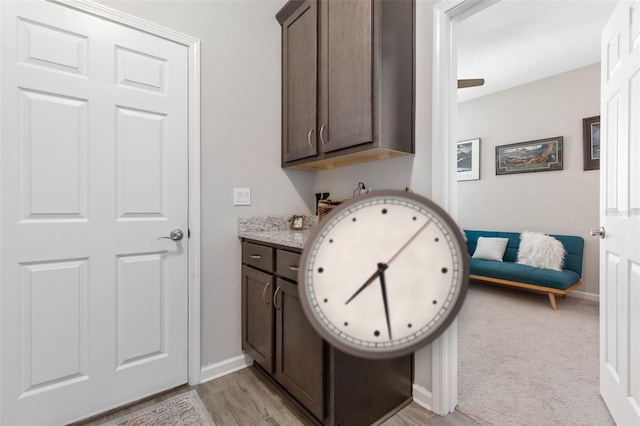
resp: 7,28,07
